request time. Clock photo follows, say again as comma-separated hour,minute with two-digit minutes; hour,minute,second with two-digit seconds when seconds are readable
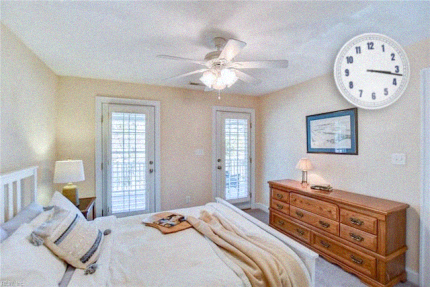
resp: 3,17
